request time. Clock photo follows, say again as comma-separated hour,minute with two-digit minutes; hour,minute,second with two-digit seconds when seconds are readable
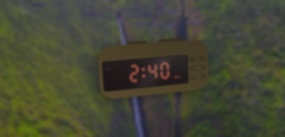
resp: 2,40
